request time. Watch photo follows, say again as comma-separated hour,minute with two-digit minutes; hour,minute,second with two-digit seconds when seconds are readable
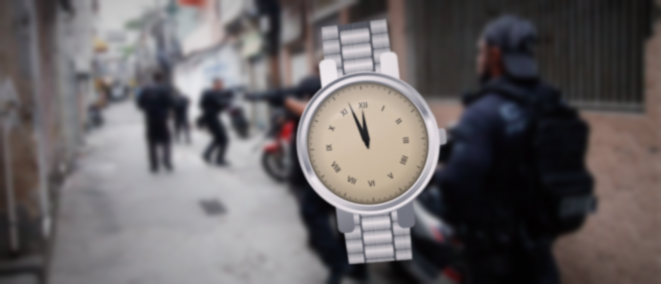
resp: 11,57
